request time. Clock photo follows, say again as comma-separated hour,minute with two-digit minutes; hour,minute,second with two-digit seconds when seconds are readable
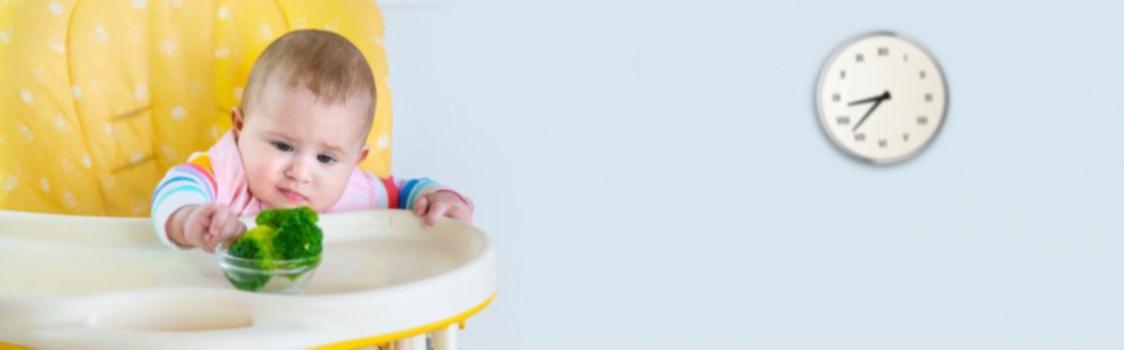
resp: 8,37
